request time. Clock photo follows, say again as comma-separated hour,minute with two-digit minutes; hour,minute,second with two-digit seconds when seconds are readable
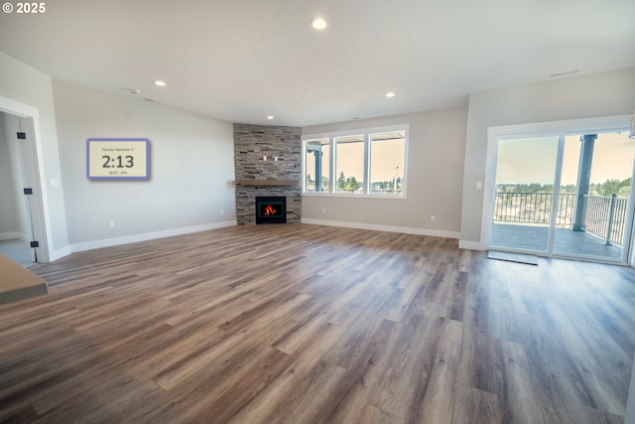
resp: 2,13
